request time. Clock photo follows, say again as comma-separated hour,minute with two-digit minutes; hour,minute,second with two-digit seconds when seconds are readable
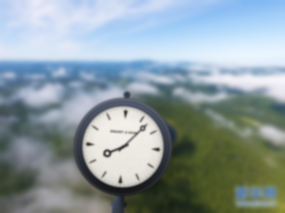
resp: 8,07
